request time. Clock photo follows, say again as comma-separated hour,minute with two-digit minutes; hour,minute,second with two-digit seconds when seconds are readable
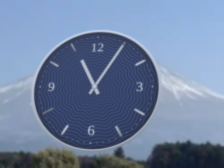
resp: 11,05
